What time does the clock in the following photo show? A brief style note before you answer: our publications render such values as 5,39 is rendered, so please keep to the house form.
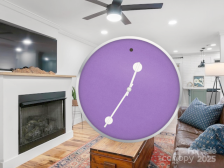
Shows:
12,35
